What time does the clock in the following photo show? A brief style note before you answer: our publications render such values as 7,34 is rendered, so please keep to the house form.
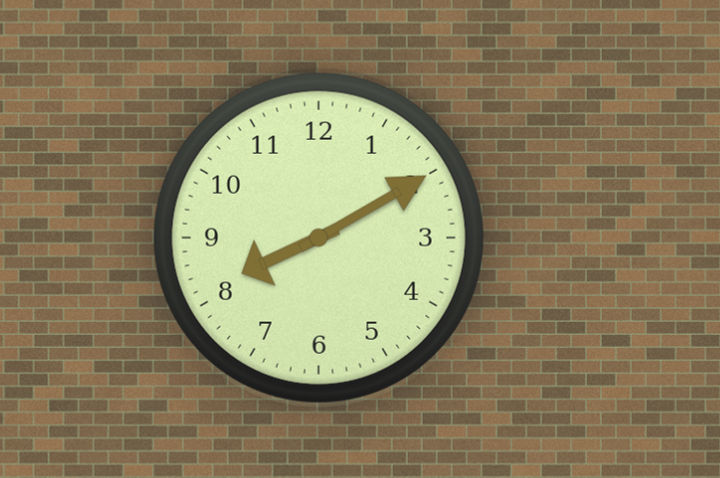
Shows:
8,10
